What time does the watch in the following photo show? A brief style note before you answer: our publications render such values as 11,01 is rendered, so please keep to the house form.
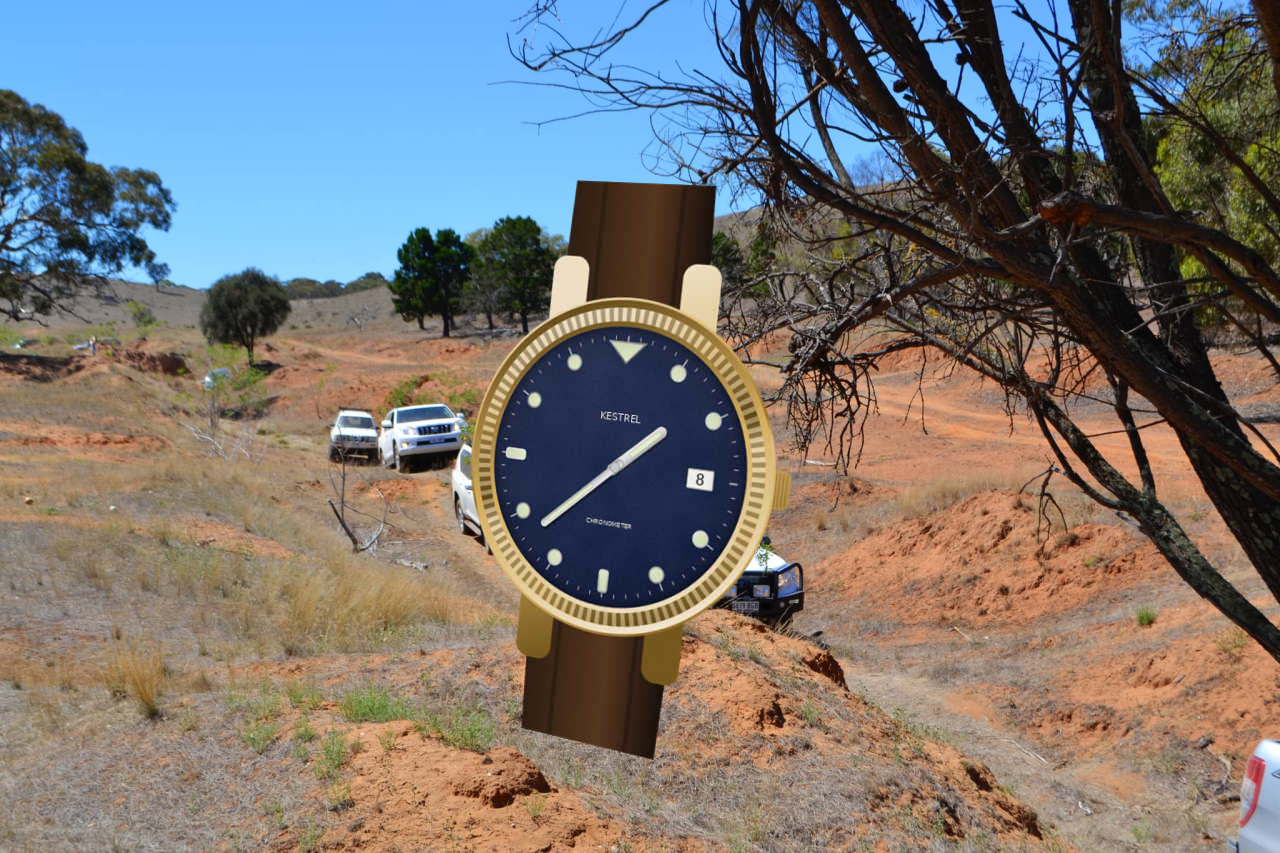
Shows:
1,38
